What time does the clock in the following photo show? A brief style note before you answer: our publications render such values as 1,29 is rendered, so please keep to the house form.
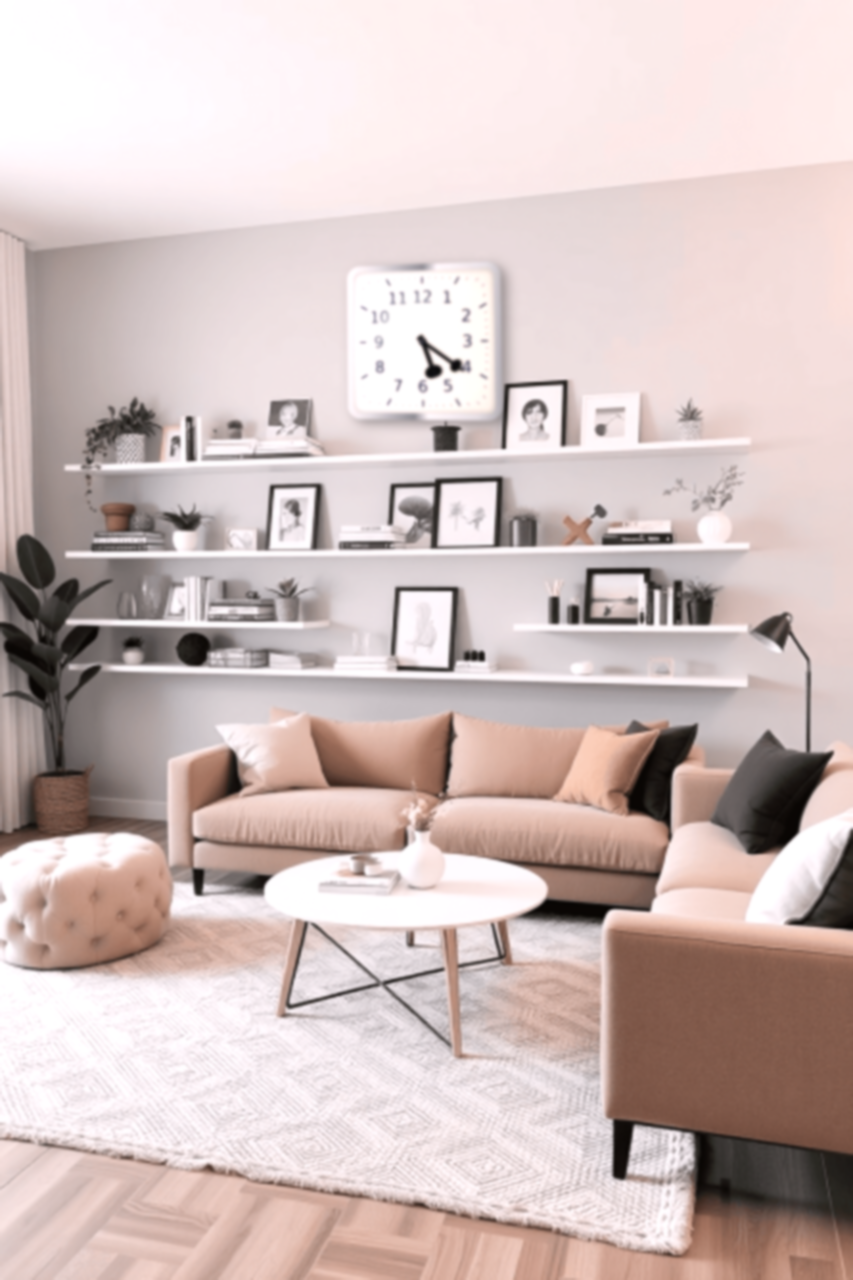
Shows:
5,21
